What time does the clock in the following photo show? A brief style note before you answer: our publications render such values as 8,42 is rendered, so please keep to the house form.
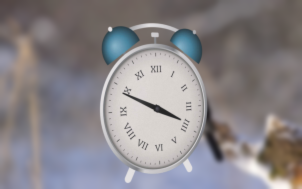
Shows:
3,49
